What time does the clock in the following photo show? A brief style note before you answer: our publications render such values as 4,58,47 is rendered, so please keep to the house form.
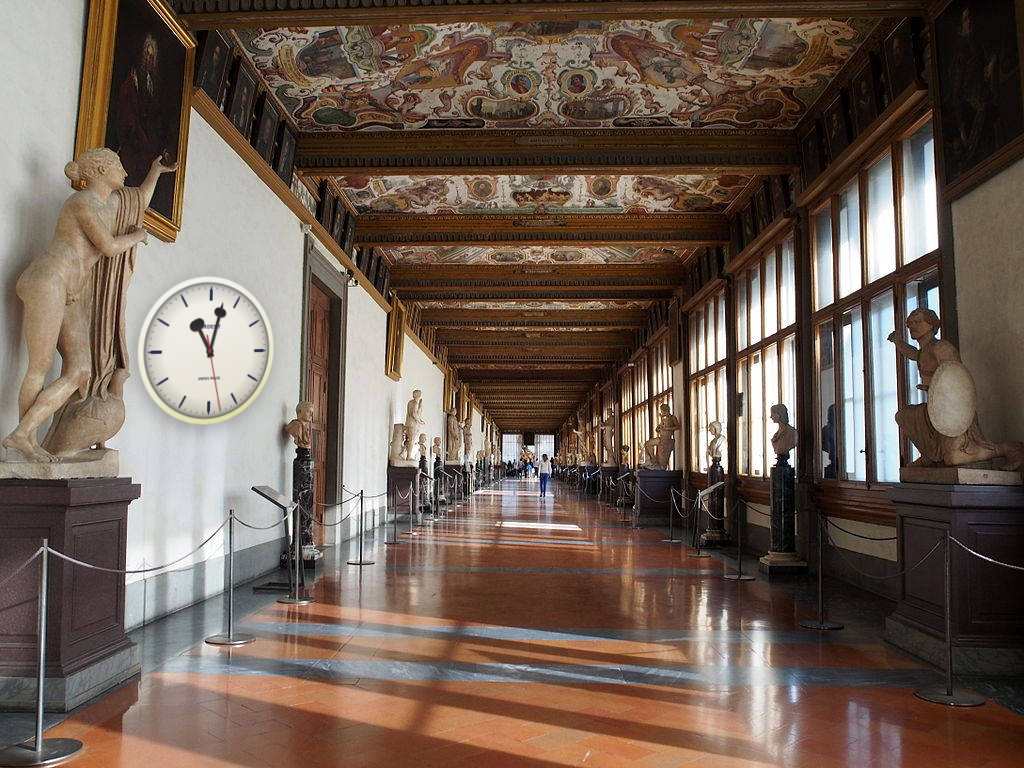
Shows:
11,02,28
